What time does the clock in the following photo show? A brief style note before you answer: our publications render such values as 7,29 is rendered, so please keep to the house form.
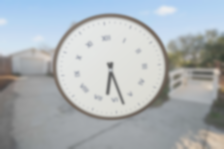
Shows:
6,28
